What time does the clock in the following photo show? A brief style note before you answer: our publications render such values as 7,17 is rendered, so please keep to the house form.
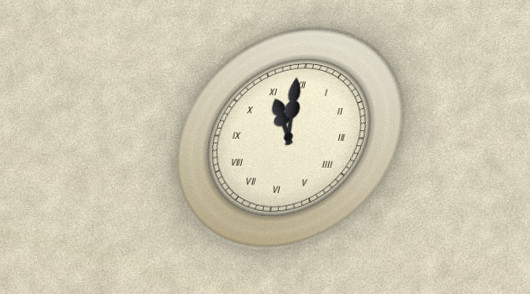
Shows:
10,59
